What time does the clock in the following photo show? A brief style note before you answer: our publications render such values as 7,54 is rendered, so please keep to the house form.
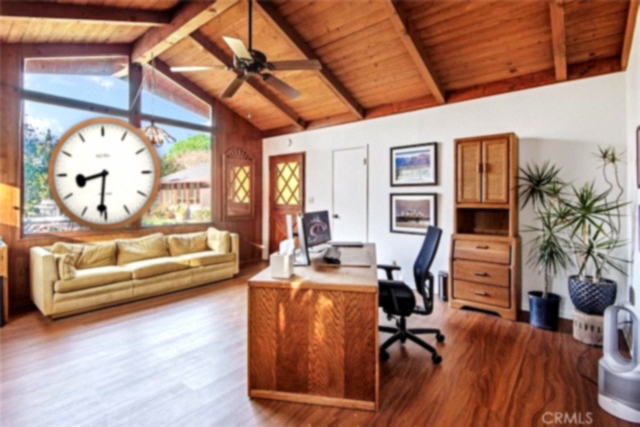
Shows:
8,31
